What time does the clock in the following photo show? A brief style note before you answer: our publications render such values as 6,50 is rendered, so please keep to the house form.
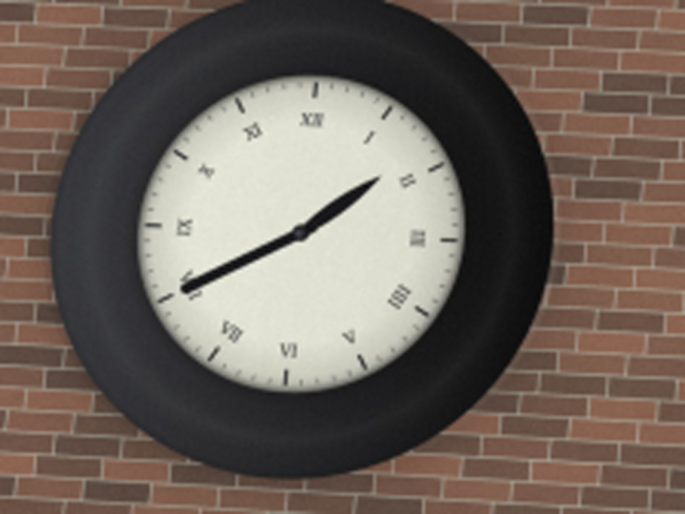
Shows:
1,40
